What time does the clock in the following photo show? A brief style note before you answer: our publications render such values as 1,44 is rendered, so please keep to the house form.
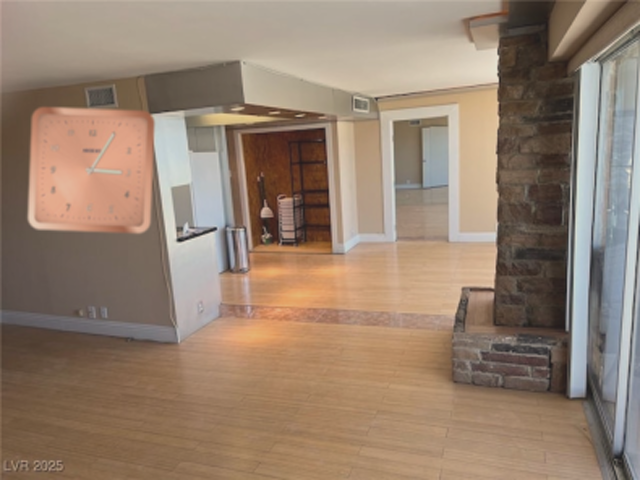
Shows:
3,05
